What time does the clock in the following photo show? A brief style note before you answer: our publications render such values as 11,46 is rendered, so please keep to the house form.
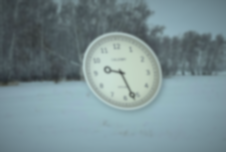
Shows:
9,27
